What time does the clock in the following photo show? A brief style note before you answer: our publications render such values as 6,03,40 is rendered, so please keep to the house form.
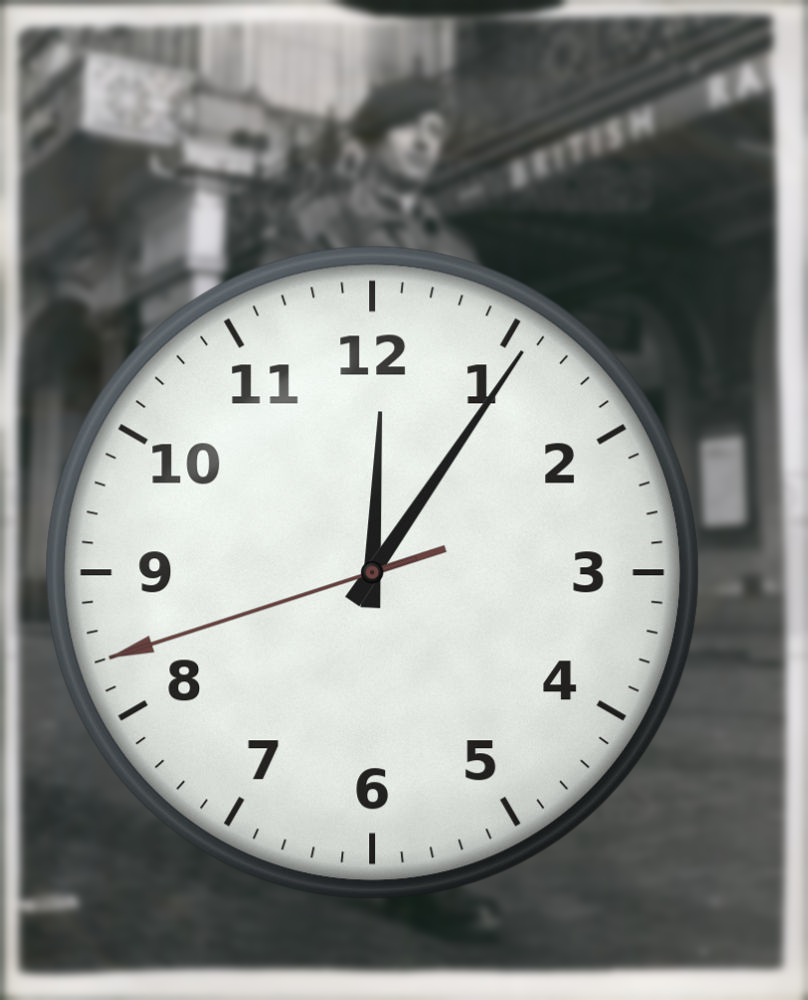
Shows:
12,05,42
